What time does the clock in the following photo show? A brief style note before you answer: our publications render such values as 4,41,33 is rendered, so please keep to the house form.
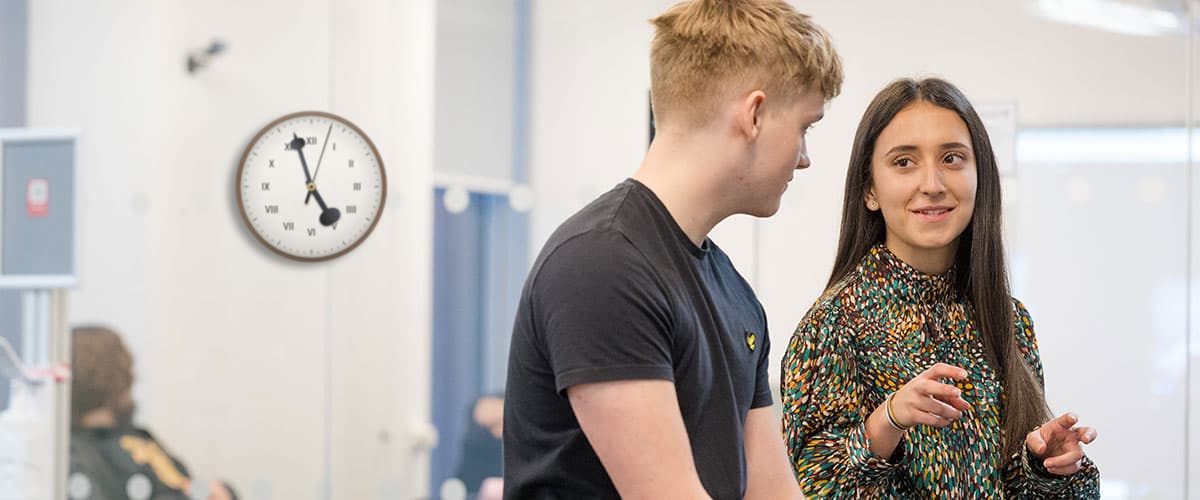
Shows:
4,57,03
